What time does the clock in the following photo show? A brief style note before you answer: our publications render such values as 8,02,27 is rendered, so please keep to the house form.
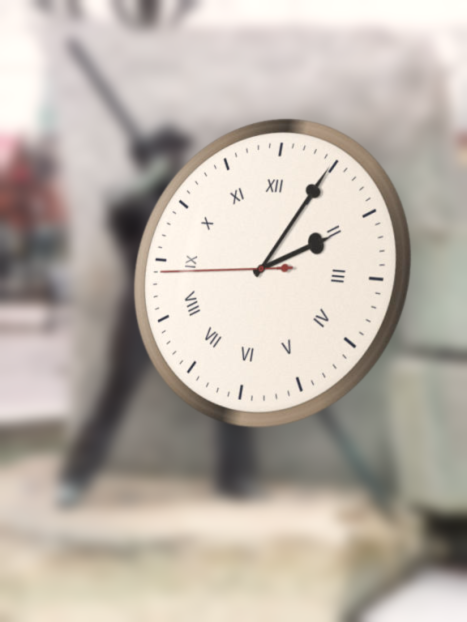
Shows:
2,04,44
